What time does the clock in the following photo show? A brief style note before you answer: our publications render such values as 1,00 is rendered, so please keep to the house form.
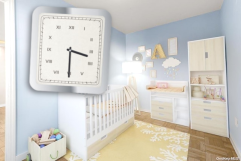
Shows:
3,30
